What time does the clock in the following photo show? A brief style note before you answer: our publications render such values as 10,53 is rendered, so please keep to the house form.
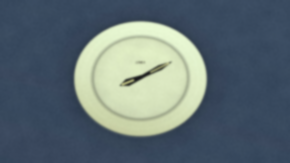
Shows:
8,10
